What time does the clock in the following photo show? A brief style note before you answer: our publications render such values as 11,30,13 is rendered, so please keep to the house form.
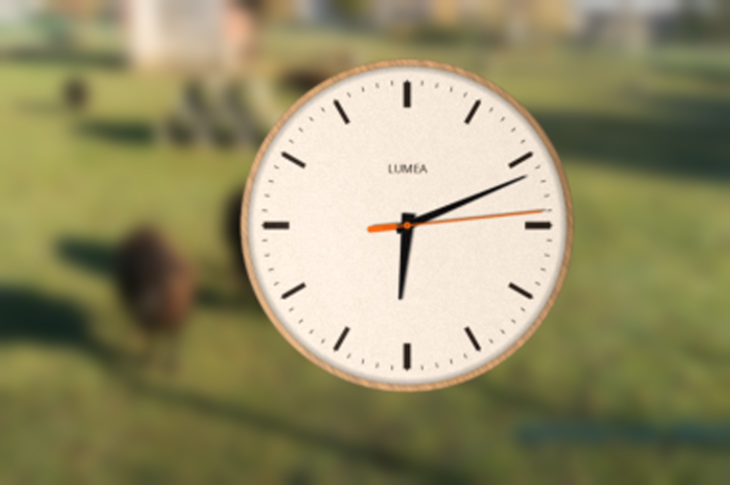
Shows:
6,11,14
